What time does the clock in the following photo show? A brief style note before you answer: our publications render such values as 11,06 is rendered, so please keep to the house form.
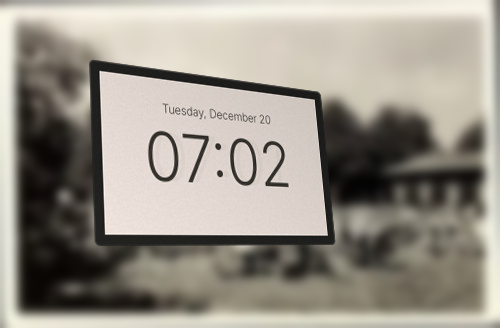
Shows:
7,02
